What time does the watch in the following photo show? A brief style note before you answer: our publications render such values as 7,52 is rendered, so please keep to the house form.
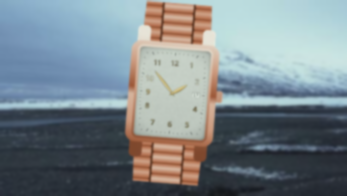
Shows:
1,53
